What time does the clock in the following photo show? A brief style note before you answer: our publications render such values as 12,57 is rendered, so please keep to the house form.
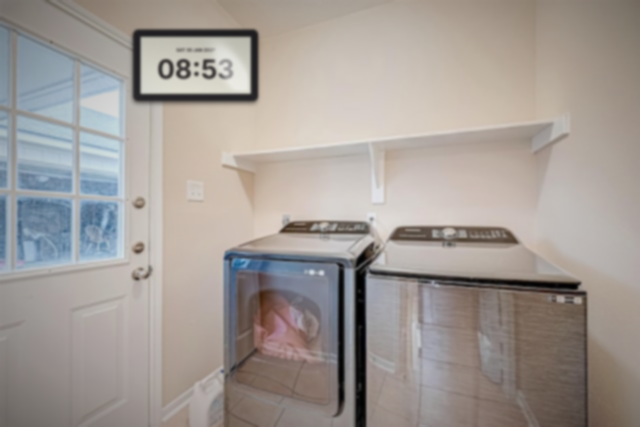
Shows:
8,53
